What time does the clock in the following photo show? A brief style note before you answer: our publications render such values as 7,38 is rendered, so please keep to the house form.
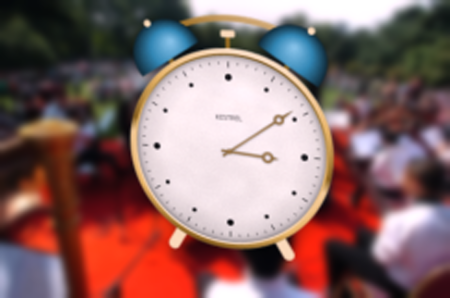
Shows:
3,09
